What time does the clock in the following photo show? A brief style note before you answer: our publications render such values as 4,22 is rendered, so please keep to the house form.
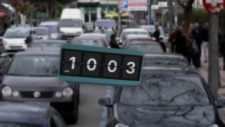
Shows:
10,03
